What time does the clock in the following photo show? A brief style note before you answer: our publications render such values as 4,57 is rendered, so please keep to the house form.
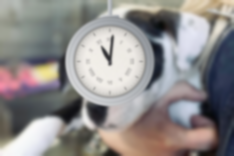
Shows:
11,01
